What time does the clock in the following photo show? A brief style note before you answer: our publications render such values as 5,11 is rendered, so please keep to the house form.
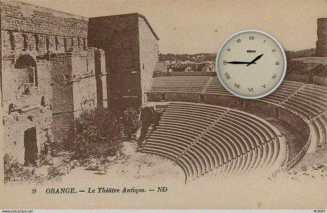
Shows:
1,45
